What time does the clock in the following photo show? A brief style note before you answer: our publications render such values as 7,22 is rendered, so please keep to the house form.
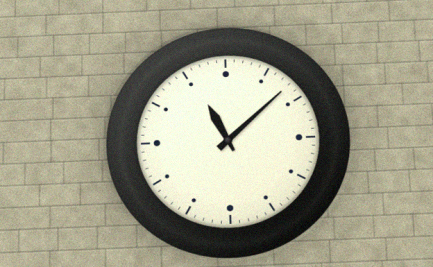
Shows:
11,08
